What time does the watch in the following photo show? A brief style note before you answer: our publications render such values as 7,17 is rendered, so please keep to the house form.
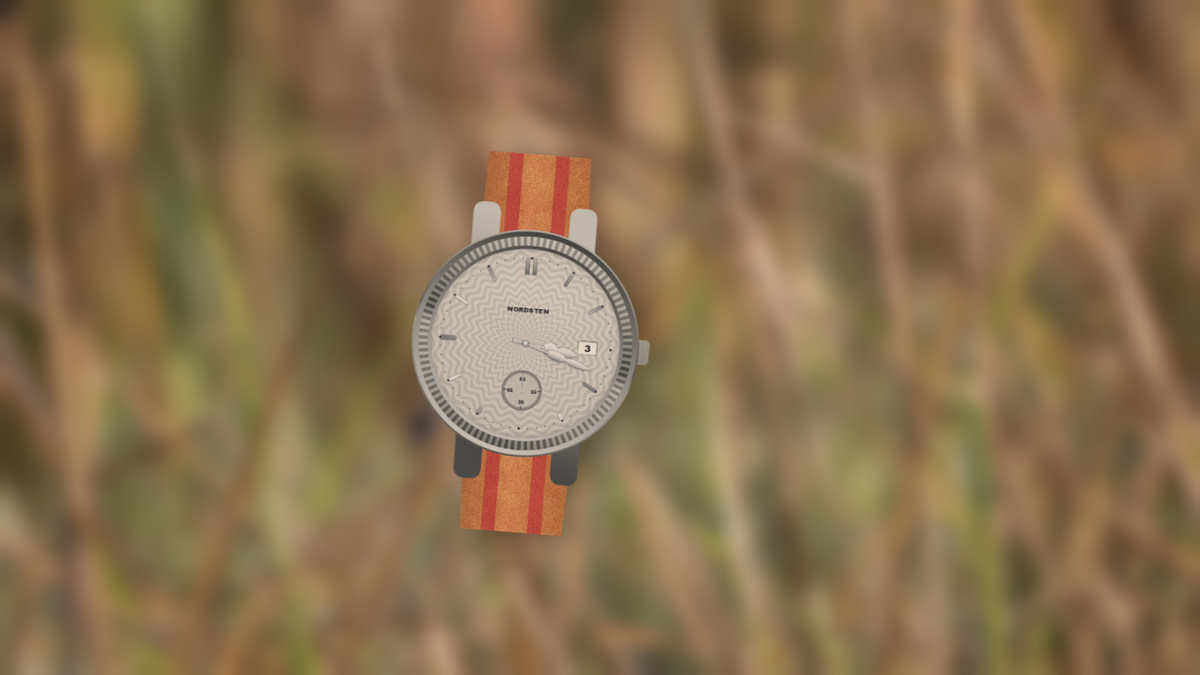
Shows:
3,18
